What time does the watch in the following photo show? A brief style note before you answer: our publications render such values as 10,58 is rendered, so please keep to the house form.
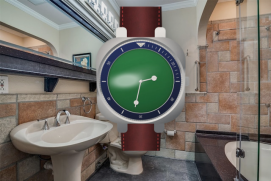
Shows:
2,32
